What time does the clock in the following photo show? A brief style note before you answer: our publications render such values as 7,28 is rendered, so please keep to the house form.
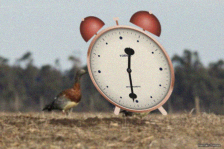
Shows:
12,31
